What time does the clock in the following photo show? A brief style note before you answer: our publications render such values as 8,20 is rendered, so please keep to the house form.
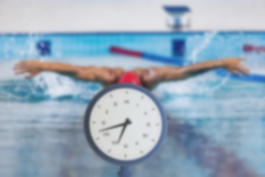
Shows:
6,42
